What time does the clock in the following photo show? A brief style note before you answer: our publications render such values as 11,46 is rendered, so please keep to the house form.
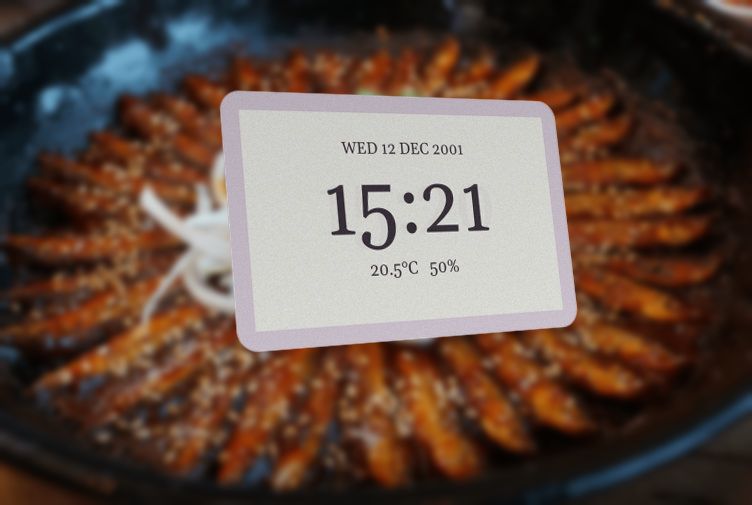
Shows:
15,21
